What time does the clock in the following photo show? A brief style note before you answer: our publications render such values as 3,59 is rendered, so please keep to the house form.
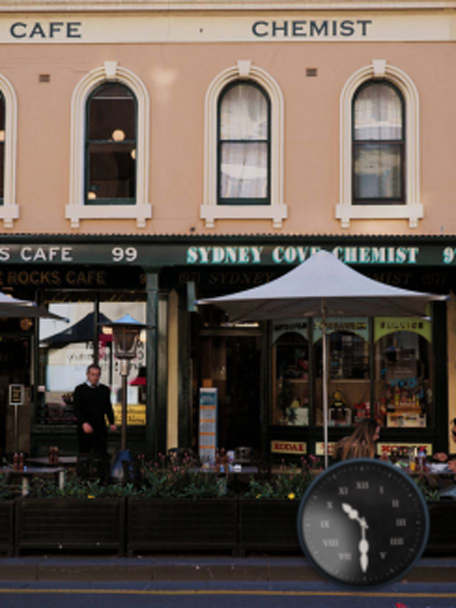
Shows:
10,30
